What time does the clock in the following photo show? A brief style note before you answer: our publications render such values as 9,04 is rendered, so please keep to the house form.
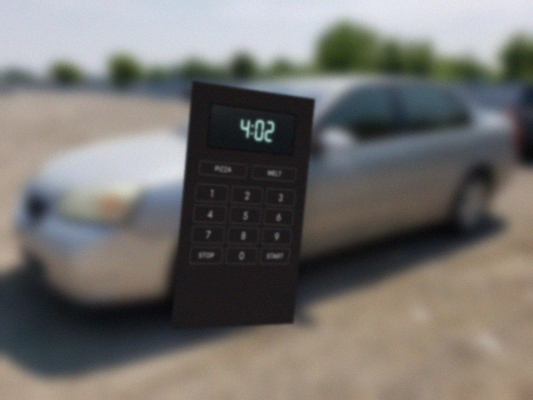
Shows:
4,02
